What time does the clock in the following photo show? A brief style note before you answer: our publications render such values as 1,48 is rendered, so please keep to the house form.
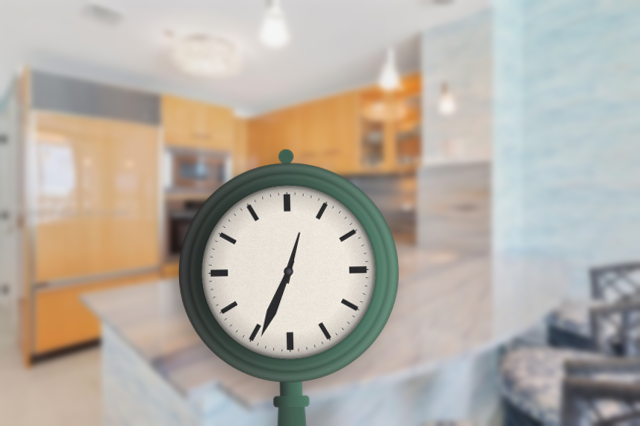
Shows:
12,34
